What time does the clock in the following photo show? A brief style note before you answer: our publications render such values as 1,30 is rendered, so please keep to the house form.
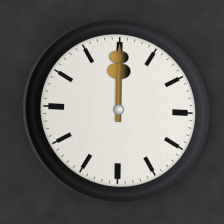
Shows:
12,00
